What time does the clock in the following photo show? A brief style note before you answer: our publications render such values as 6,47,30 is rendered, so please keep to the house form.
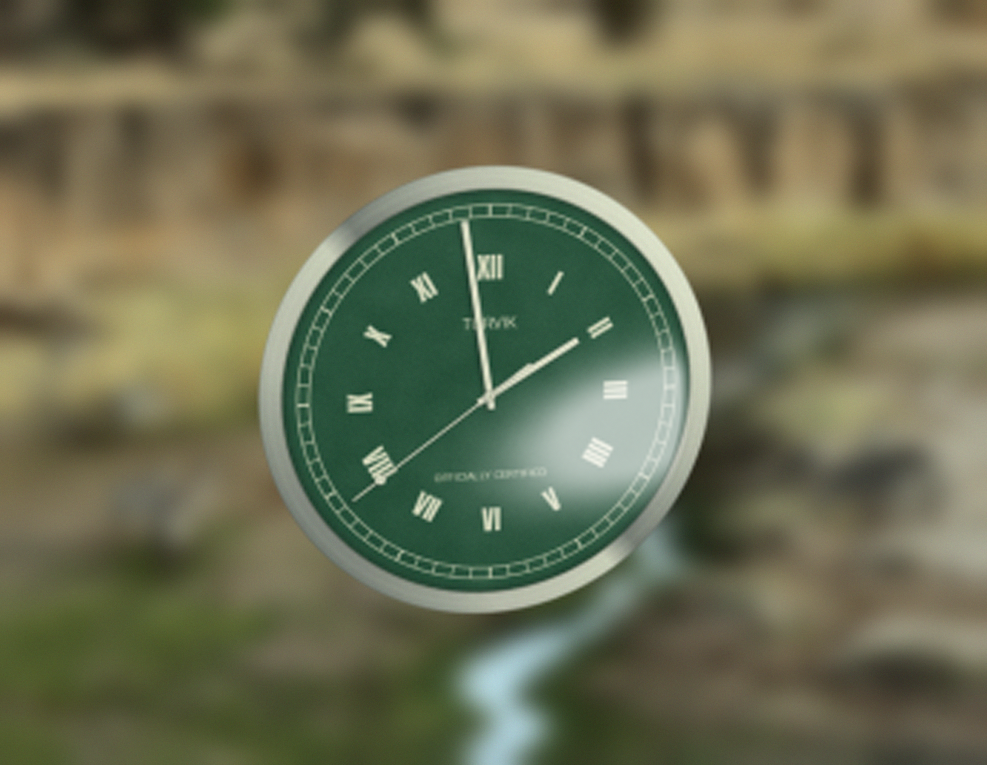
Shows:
1,58,39
